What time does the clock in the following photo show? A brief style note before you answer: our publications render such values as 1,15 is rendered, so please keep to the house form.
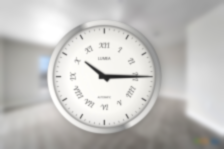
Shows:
10,15
